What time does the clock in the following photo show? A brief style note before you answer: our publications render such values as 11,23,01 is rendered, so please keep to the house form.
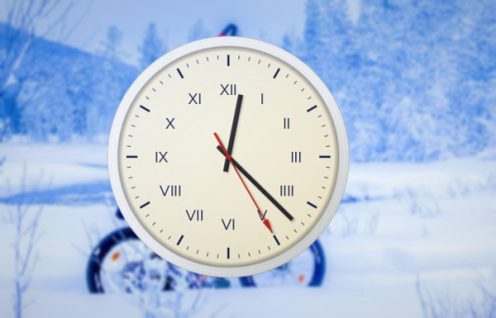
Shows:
12,22,25
